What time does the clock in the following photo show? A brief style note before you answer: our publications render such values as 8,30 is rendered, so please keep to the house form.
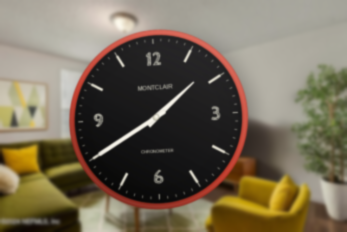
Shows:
1,40
